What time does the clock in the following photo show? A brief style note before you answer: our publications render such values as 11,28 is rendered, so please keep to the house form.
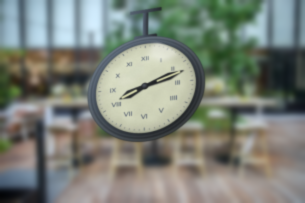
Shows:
8,12
